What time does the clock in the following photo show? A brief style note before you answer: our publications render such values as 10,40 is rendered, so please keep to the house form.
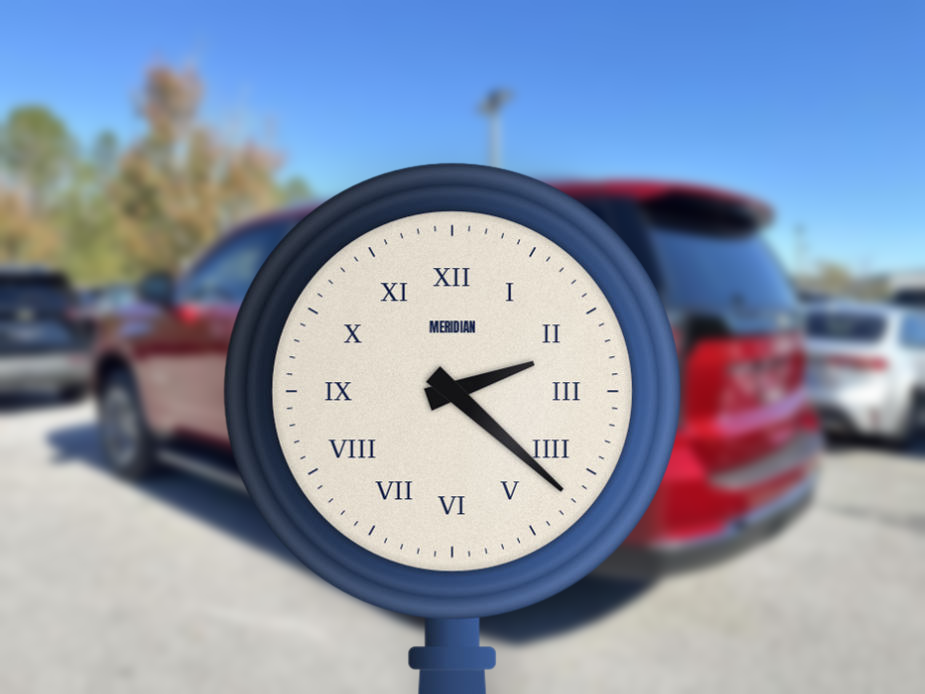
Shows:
2,22
